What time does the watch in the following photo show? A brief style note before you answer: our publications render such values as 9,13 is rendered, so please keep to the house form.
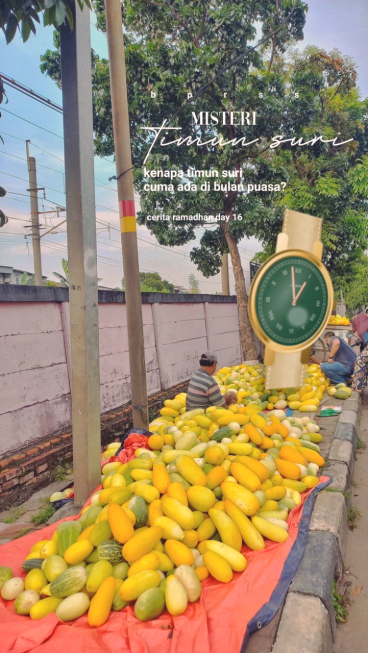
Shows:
12,58
